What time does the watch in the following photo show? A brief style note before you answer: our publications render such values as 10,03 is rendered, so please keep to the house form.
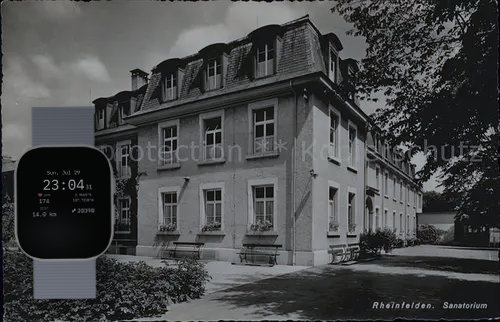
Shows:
23,04
